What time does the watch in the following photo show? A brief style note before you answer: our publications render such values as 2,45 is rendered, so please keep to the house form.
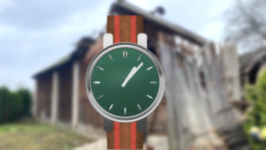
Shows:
1,07
